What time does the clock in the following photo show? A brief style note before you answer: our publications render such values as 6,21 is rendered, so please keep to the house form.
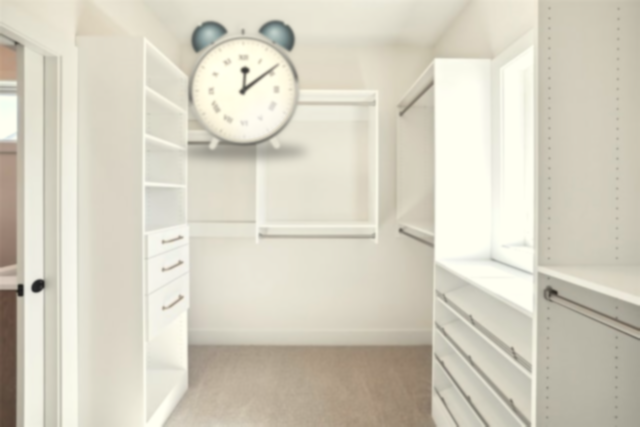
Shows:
12,09
